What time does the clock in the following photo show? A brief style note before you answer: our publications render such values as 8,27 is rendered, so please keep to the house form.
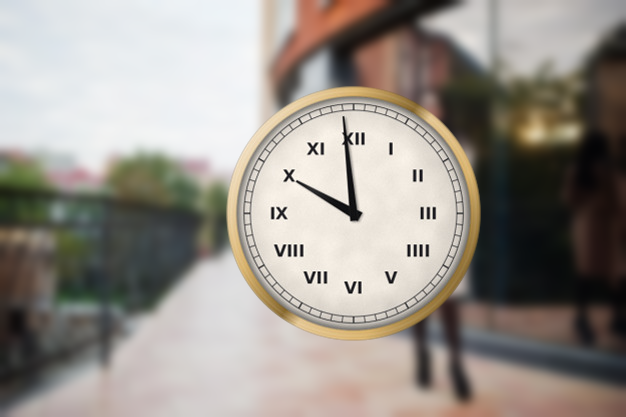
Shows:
9,59
